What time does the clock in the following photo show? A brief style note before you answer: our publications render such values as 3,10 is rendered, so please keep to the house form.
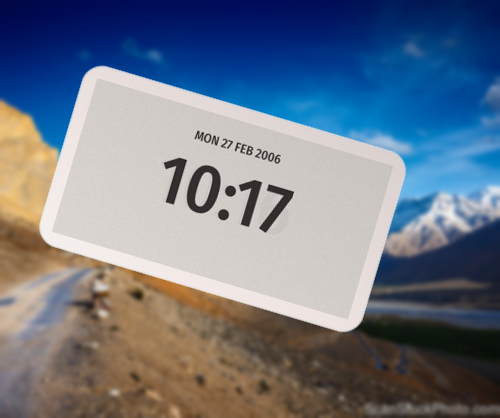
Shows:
10,17
